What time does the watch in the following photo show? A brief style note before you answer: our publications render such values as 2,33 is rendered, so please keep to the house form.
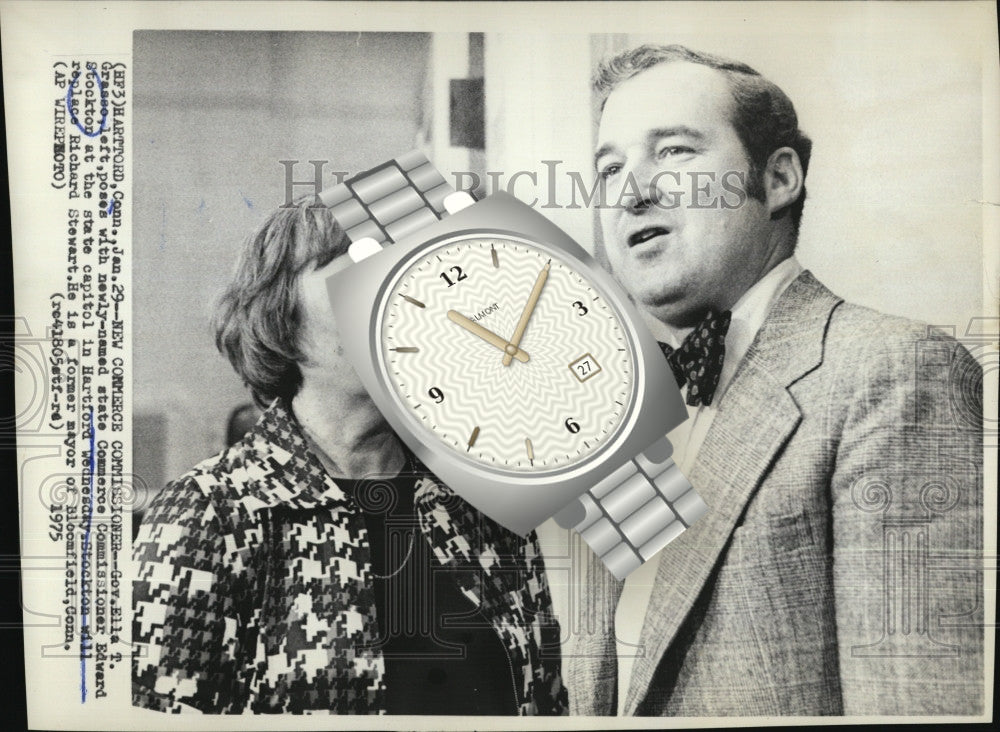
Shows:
11,10
